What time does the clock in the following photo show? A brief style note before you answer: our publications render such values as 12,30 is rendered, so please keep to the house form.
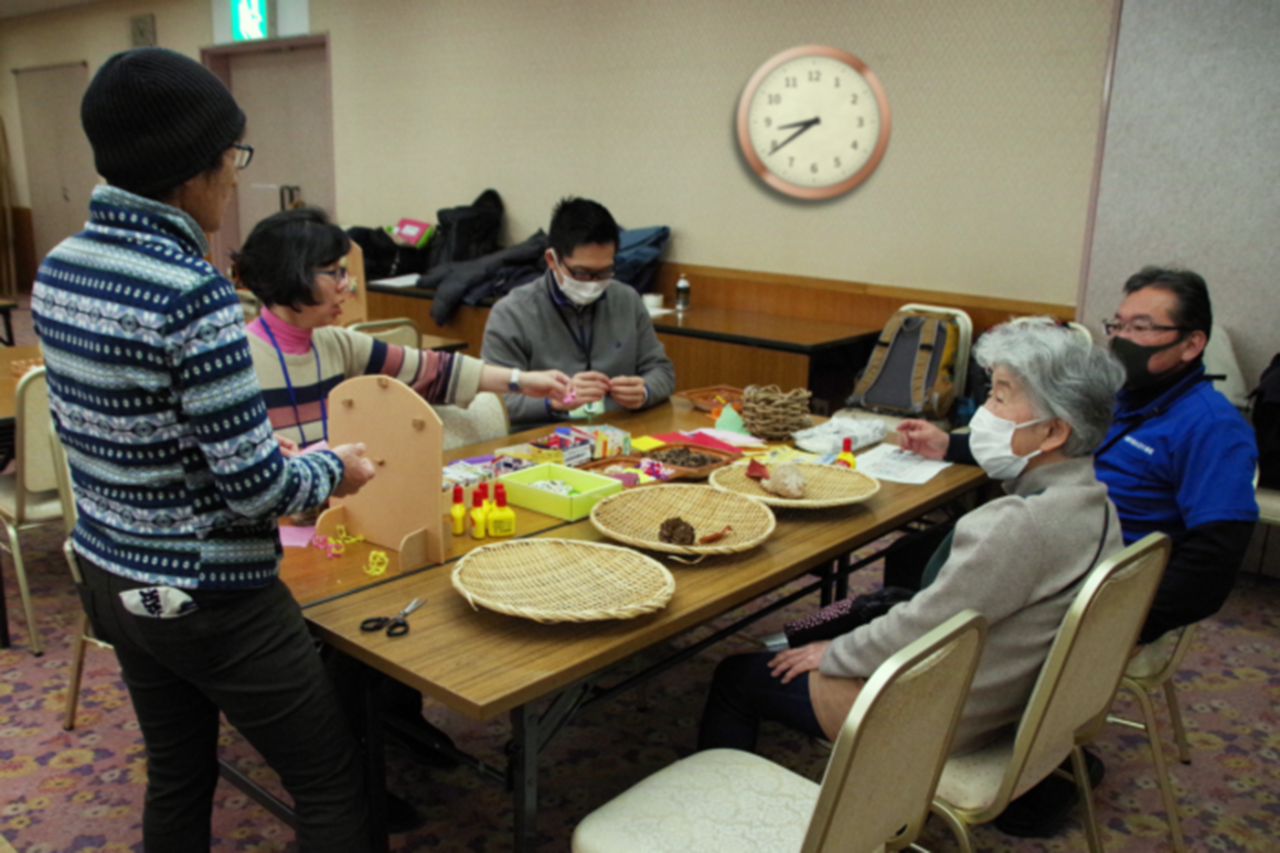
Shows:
8,39
